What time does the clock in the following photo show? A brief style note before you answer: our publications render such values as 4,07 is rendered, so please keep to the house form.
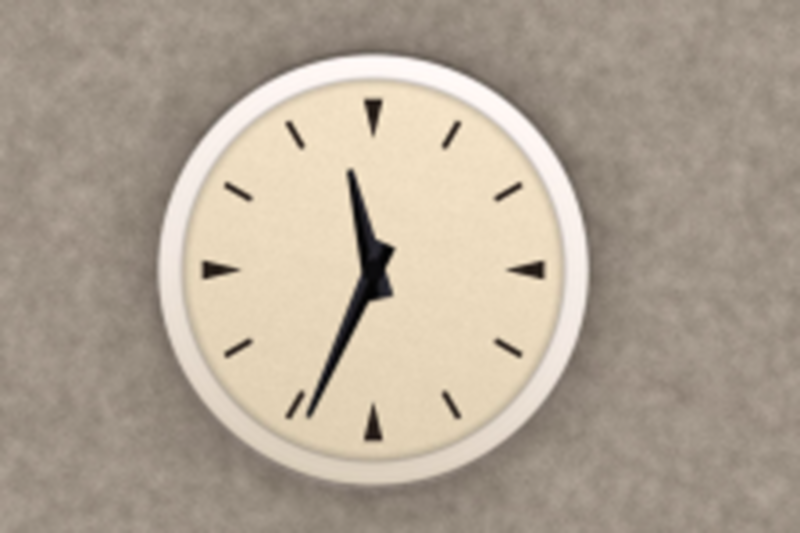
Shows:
11,34
